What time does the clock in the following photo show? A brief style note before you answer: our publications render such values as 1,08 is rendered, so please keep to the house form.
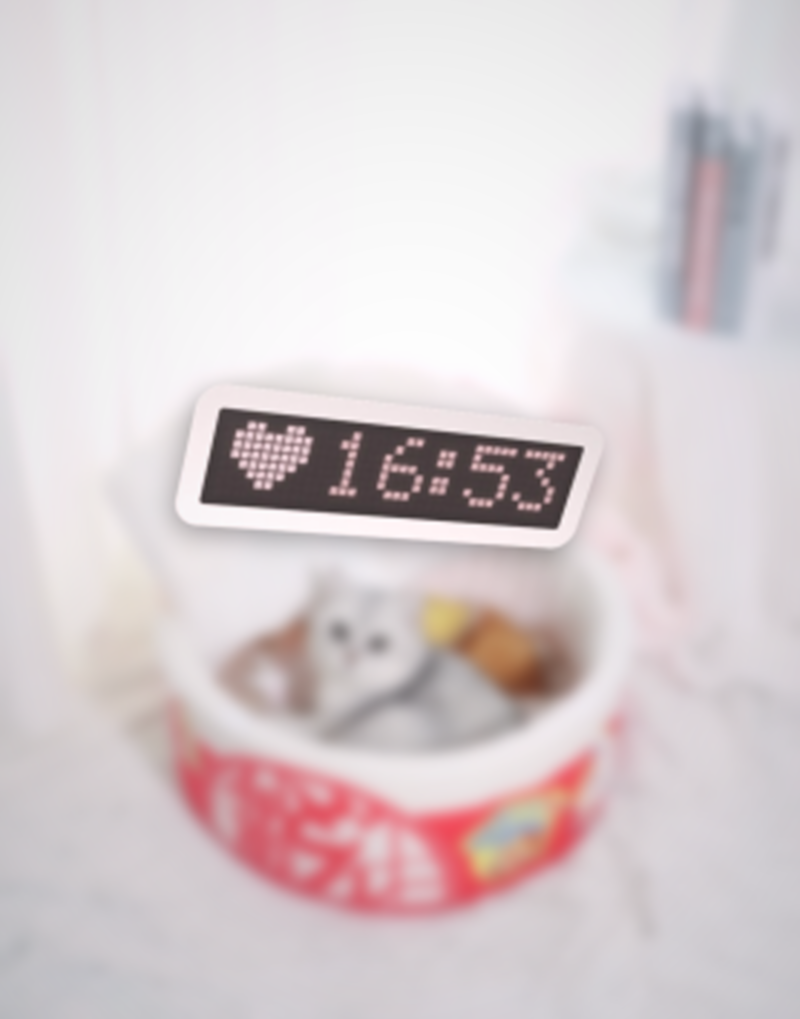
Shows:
16,53
